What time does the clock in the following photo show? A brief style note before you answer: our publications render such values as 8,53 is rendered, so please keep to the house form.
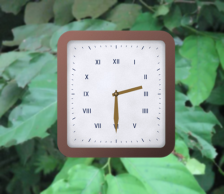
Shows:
2,30
